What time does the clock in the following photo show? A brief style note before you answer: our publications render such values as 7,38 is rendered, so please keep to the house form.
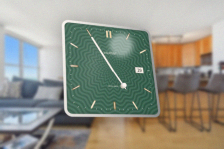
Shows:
4,55
